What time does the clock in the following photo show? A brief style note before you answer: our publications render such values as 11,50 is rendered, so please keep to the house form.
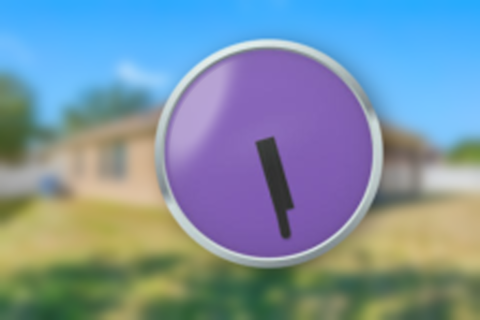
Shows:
5,28
